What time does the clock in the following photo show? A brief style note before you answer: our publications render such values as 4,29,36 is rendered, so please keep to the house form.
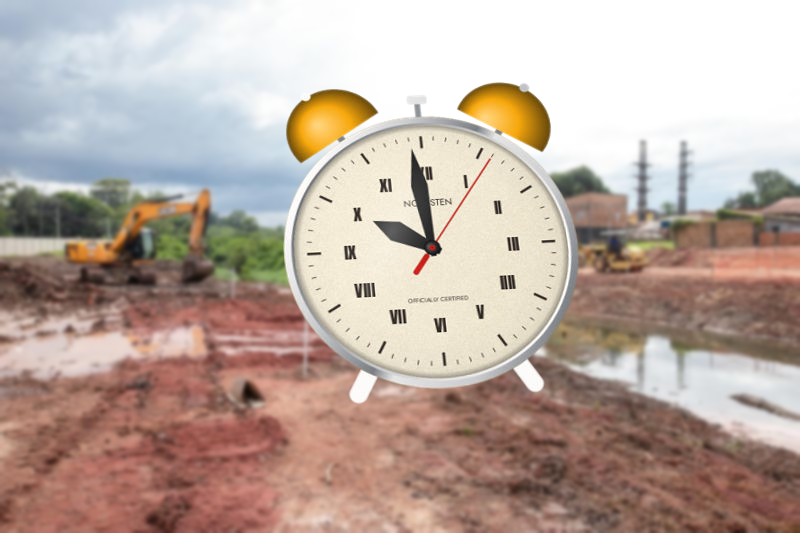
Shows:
9,59,06
